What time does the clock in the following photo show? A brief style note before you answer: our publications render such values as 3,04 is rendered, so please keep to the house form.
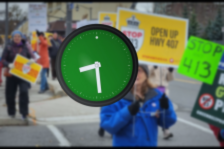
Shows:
8,29
